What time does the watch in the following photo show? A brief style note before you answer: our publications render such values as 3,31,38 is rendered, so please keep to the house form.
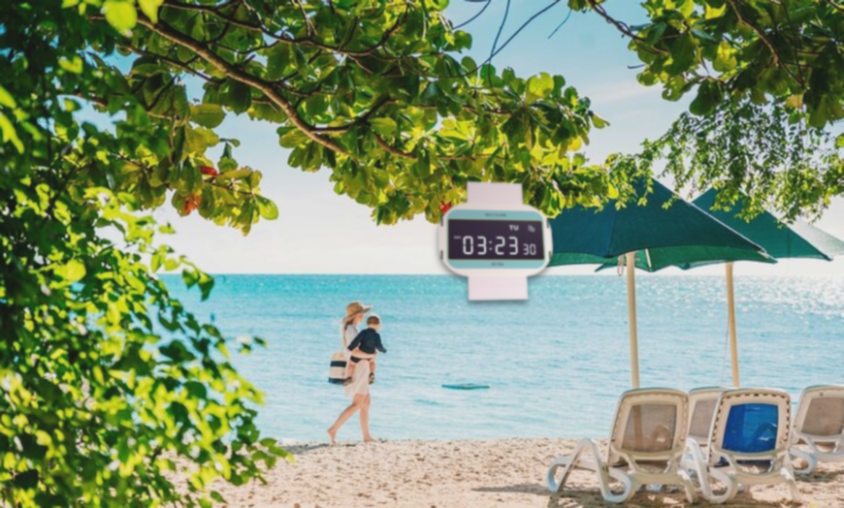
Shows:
3,23,30
